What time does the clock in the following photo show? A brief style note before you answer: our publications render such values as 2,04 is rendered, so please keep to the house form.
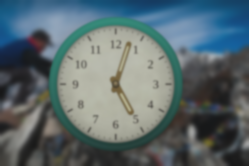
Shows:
5,03
